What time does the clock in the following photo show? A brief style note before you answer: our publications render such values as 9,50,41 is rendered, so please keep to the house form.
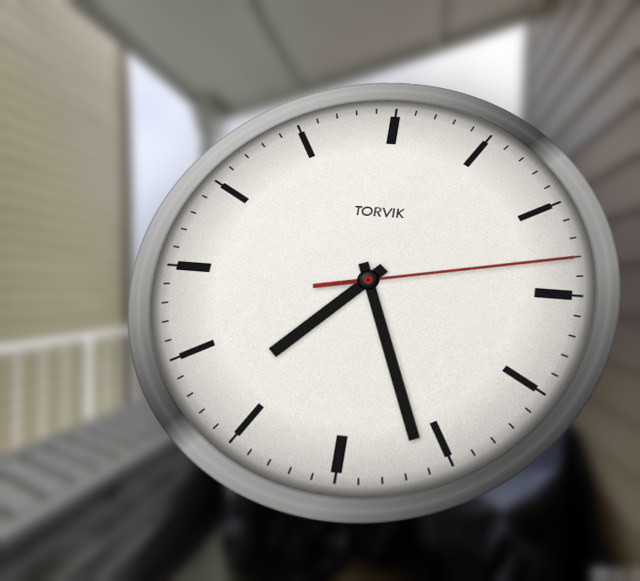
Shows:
7,26,13
